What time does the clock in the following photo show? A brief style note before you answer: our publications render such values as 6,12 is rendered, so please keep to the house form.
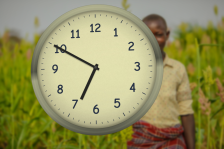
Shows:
6,50
